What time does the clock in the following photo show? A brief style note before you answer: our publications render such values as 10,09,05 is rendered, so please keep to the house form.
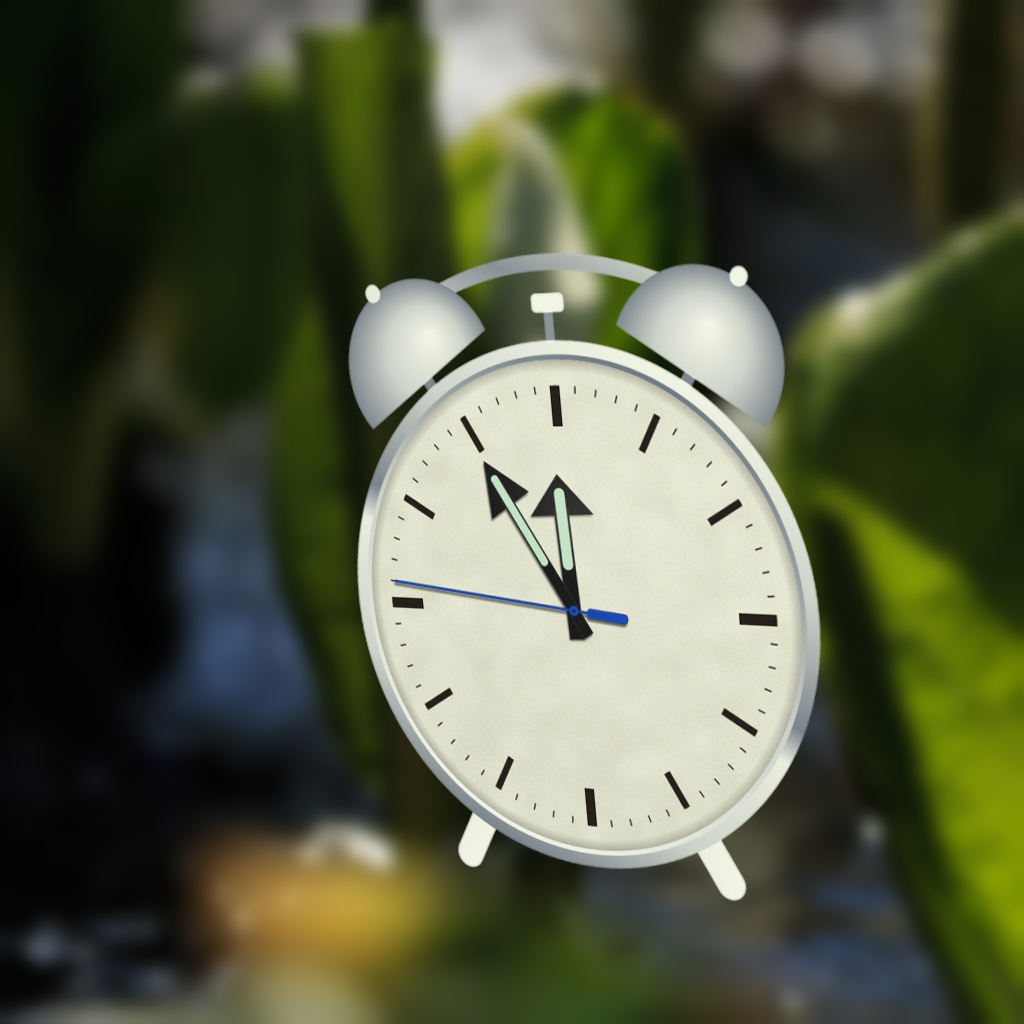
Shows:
11,54,46
